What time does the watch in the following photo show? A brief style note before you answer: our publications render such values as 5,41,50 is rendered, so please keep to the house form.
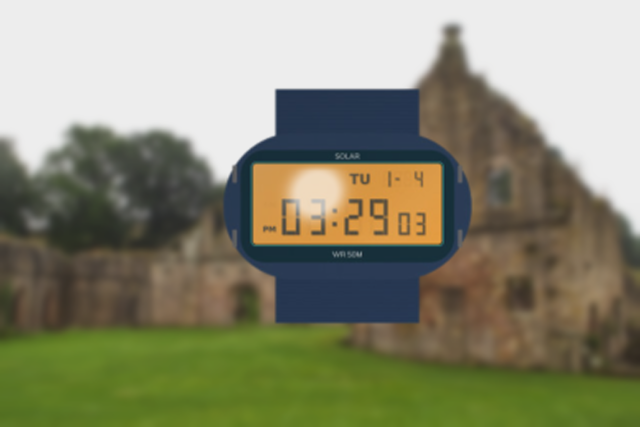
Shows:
3,29,03
